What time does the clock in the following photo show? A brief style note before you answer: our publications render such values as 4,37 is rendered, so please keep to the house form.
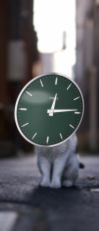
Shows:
12,14
